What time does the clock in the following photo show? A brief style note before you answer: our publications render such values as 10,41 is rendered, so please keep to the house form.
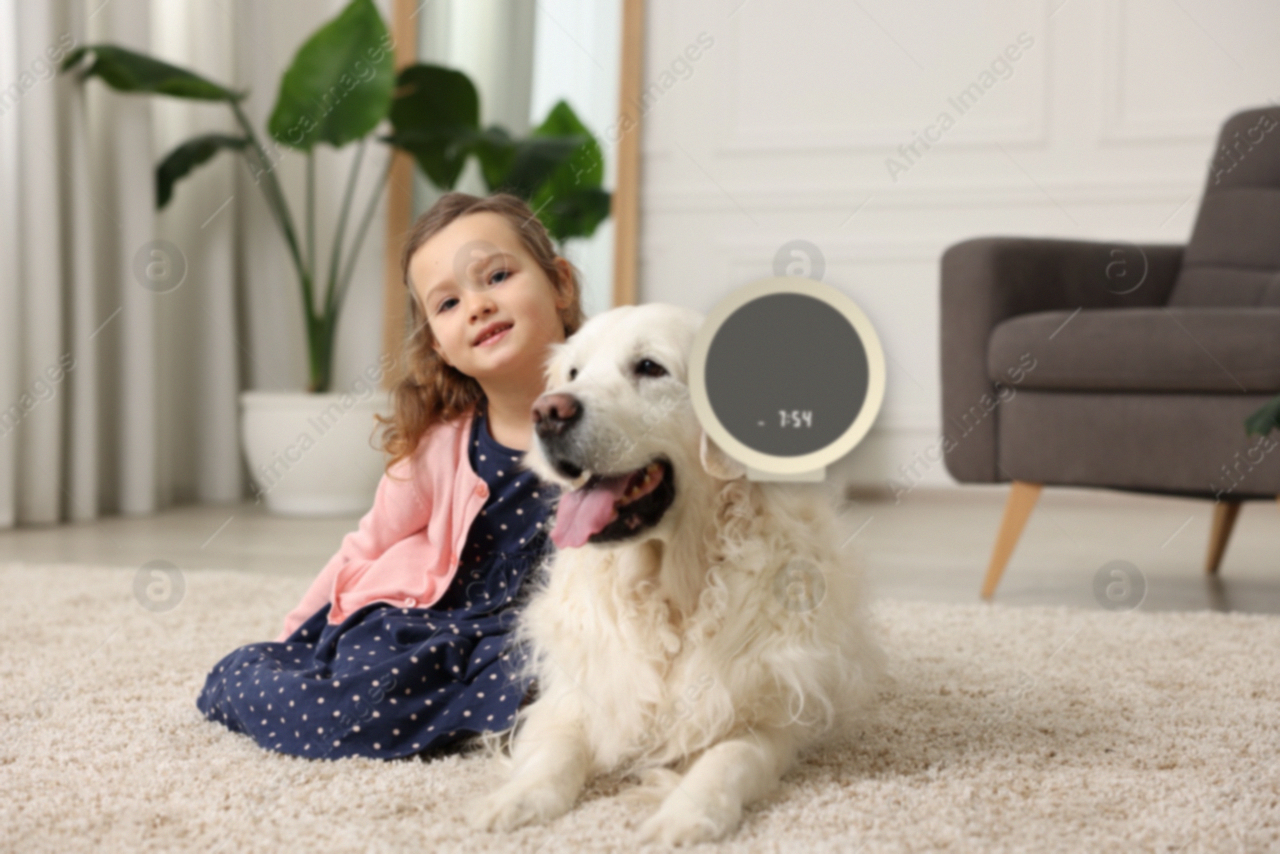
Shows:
7,54
